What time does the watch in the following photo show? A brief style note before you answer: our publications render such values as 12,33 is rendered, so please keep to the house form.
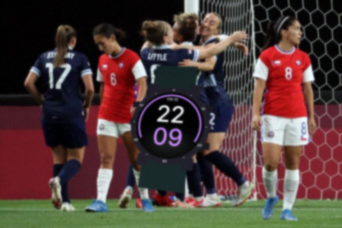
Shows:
22,09
